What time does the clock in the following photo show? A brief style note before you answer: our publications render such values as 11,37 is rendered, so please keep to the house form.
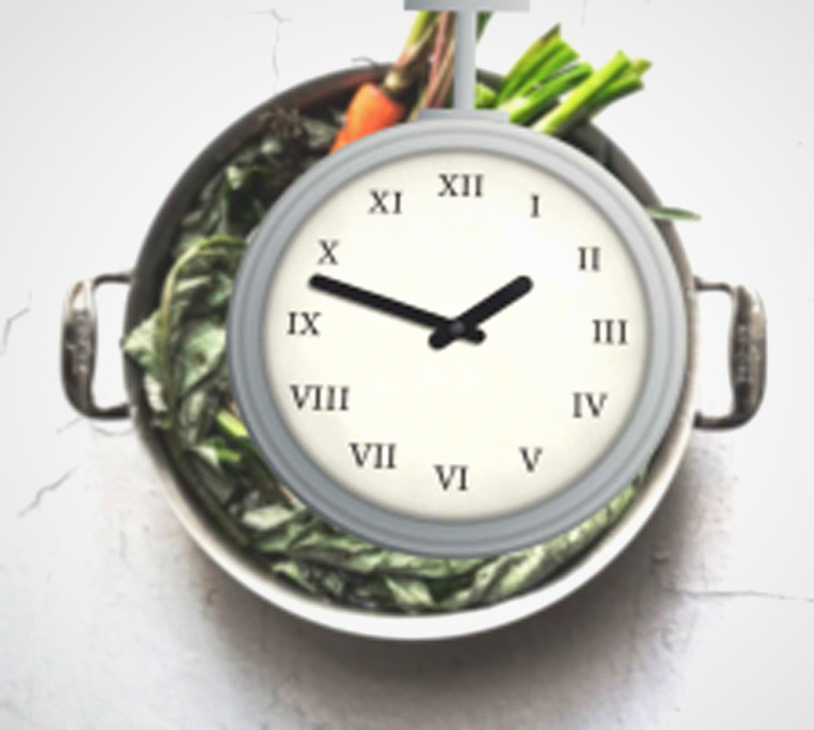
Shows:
1,48
